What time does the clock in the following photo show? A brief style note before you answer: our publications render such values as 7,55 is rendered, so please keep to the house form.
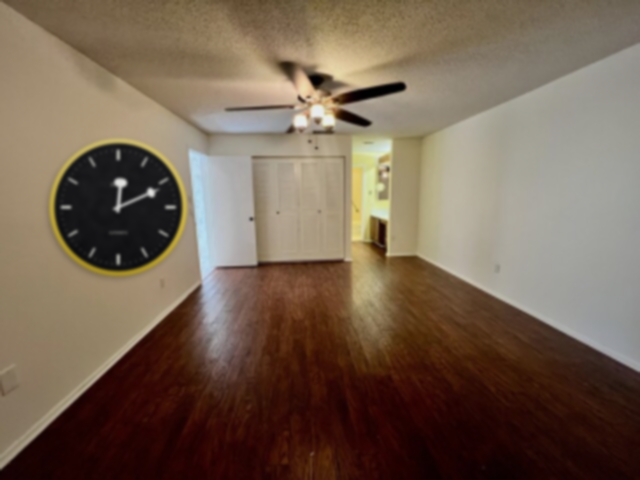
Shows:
12,11
